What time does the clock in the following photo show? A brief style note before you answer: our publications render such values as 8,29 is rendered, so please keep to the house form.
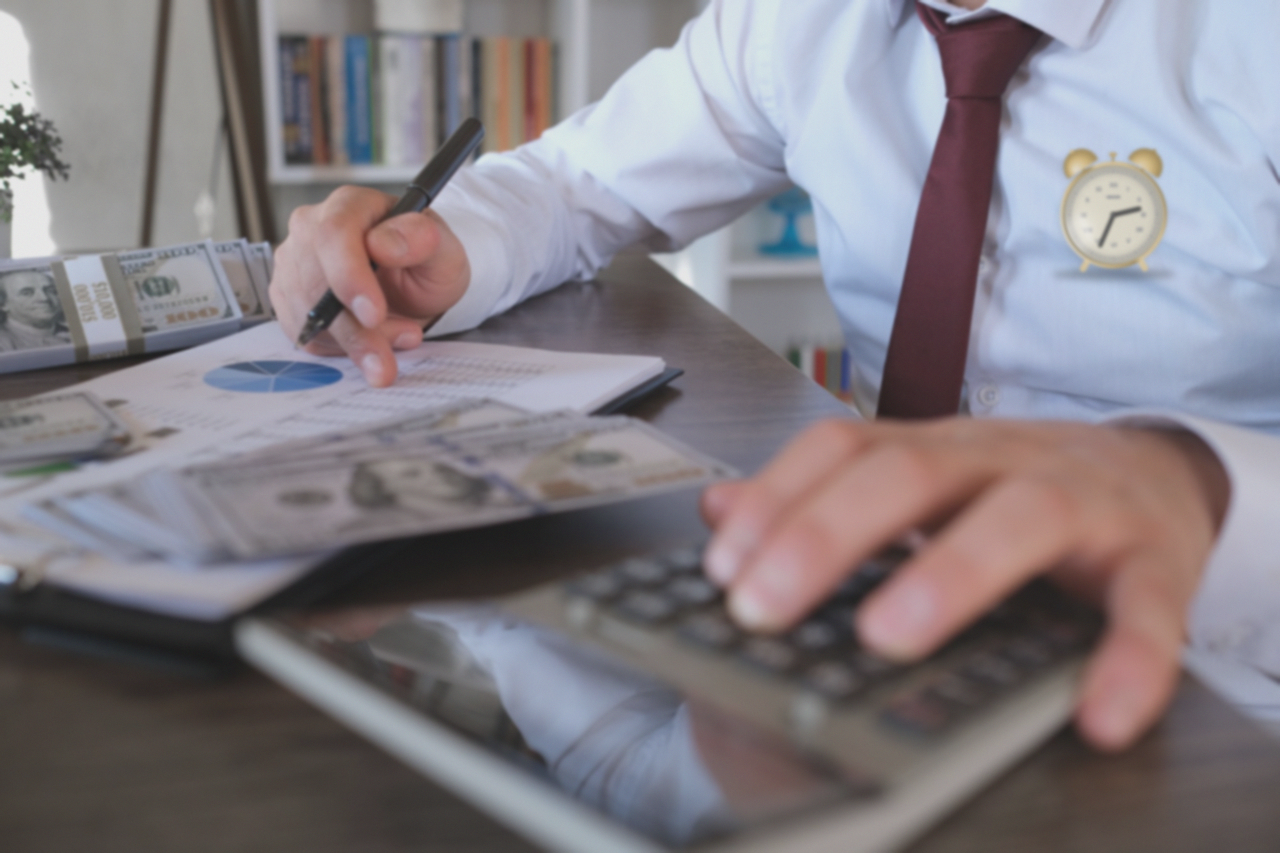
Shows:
2,34
